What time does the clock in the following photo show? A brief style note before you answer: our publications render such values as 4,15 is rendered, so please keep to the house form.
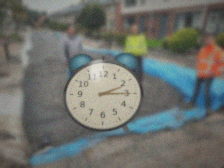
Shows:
2,15
